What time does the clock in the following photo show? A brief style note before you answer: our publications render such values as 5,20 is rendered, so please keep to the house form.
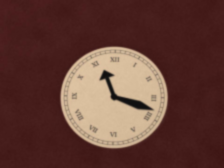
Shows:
11,18
